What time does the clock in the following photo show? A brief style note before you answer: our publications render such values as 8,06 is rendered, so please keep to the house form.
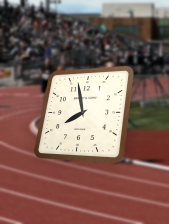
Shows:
7,57
